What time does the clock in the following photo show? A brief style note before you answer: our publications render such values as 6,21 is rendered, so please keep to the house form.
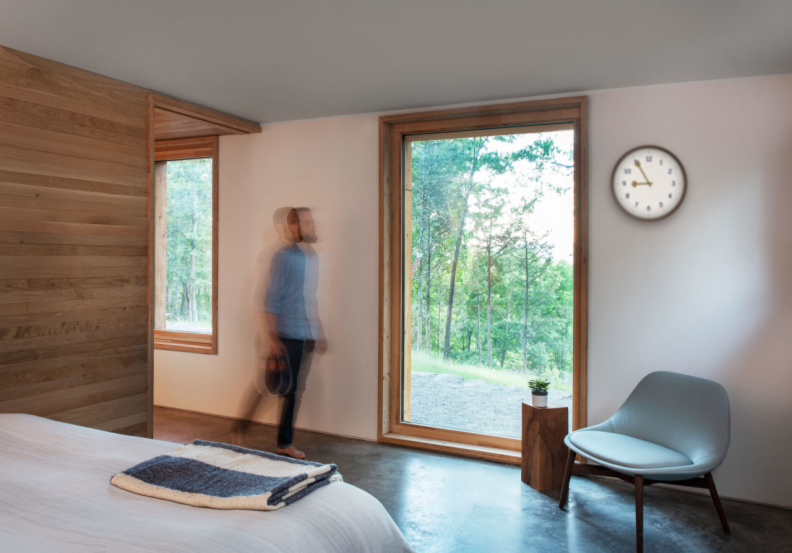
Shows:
8,55
